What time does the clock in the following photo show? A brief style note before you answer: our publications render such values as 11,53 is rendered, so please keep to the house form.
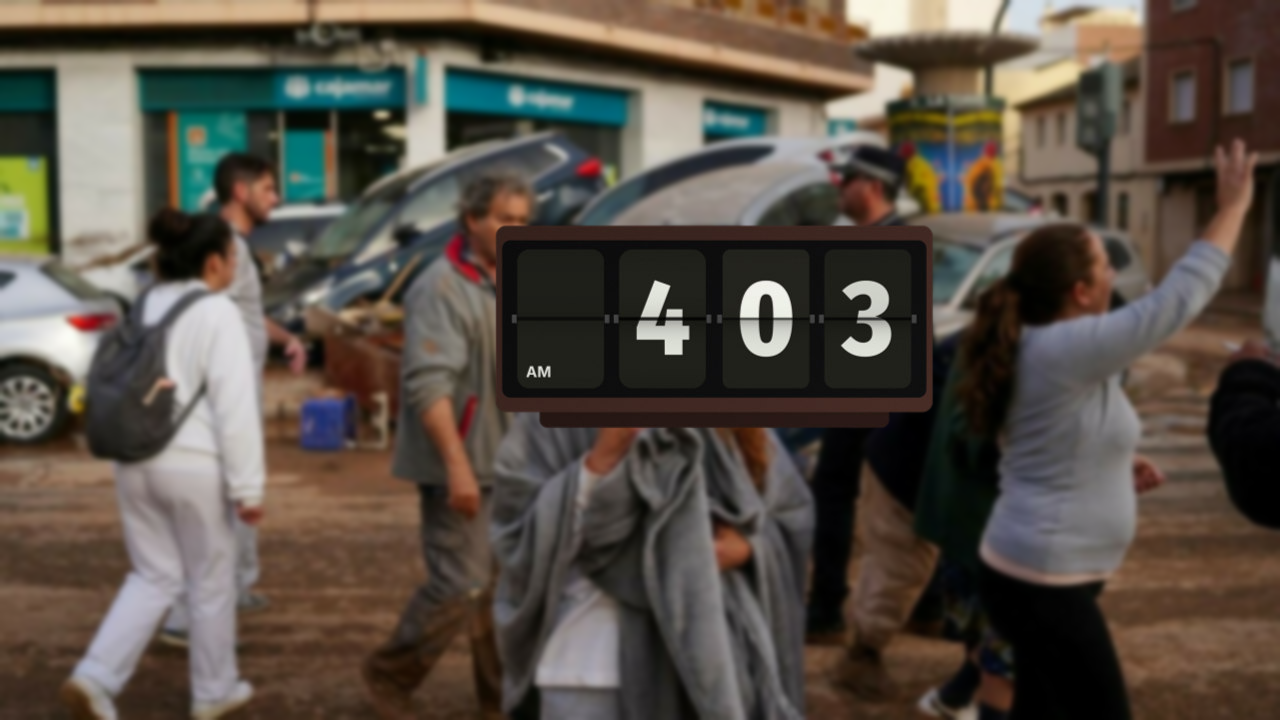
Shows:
4,03
